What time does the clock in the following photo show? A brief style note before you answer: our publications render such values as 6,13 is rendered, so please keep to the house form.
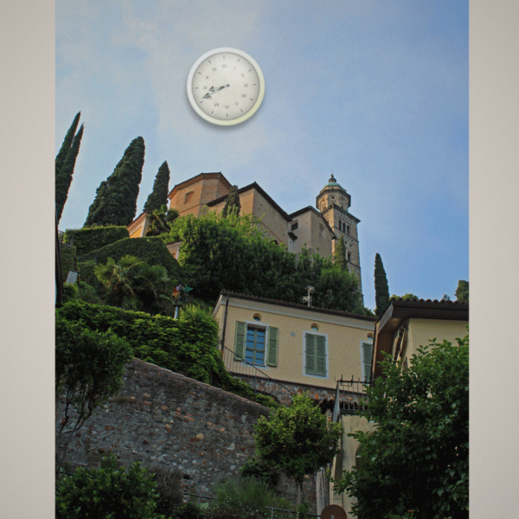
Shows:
8,41
